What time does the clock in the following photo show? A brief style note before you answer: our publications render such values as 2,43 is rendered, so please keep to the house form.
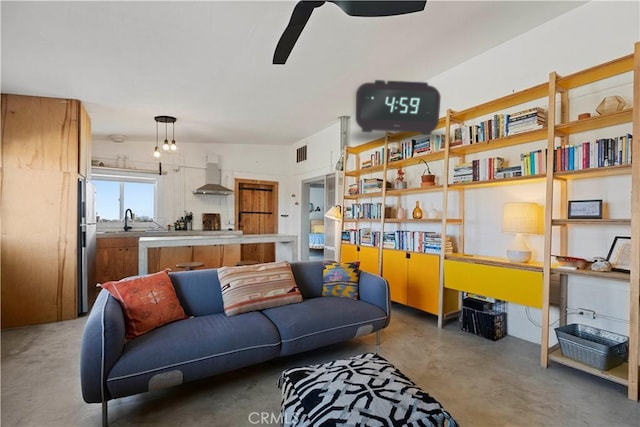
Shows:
4,59
